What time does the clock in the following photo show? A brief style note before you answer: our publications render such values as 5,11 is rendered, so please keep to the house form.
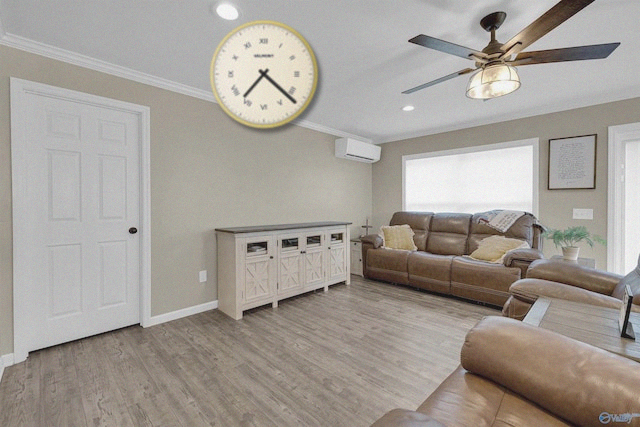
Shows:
7,22
